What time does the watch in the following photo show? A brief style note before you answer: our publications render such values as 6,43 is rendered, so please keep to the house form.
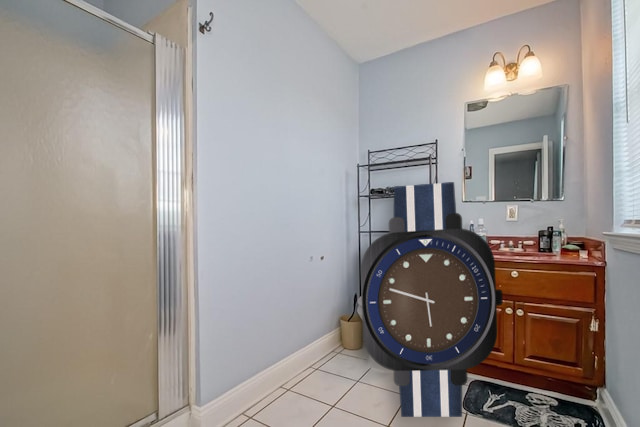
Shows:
5,48
